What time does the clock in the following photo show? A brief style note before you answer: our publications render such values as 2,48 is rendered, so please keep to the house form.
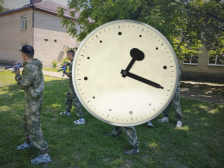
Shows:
1,20
